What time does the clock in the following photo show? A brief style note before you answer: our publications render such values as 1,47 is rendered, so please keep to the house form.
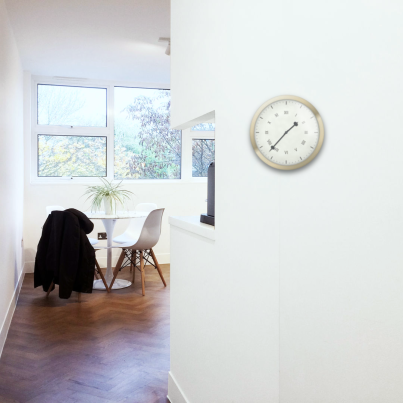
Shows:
1,37
